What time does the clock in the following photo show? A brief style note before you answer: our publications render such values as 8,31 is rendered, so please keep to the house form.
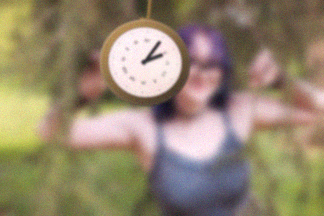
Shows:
2,05
